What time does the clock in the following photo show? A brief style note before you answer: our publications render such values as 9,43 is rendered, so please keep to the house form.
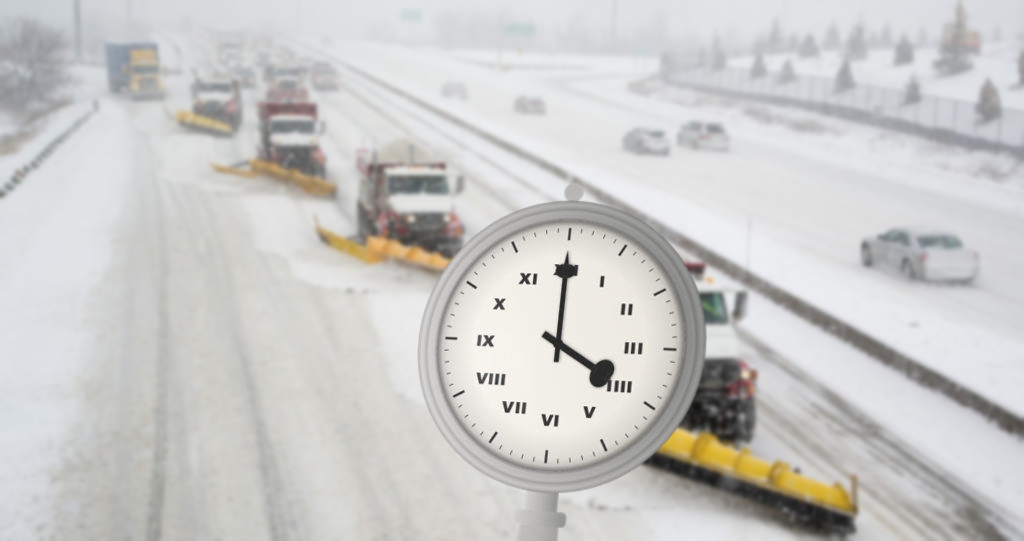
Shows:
4,00
